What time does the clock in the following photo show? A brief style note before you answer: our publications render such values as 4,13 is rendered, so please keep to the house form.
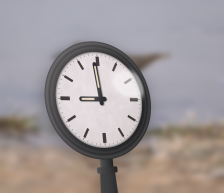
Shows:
8,59
